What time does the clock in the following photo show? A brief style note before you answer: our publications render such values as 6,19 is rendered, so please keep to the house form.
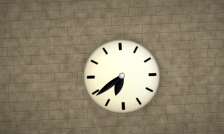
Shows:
6,39
